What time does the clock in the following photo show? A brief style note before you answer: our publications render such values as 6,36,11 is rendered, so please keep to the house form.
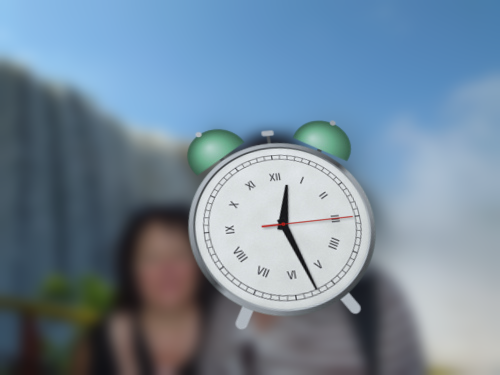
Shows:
12,27,15
